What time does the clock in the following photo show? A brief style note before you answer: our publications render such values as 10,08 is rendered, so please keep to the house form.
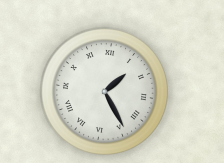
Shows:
1,24
